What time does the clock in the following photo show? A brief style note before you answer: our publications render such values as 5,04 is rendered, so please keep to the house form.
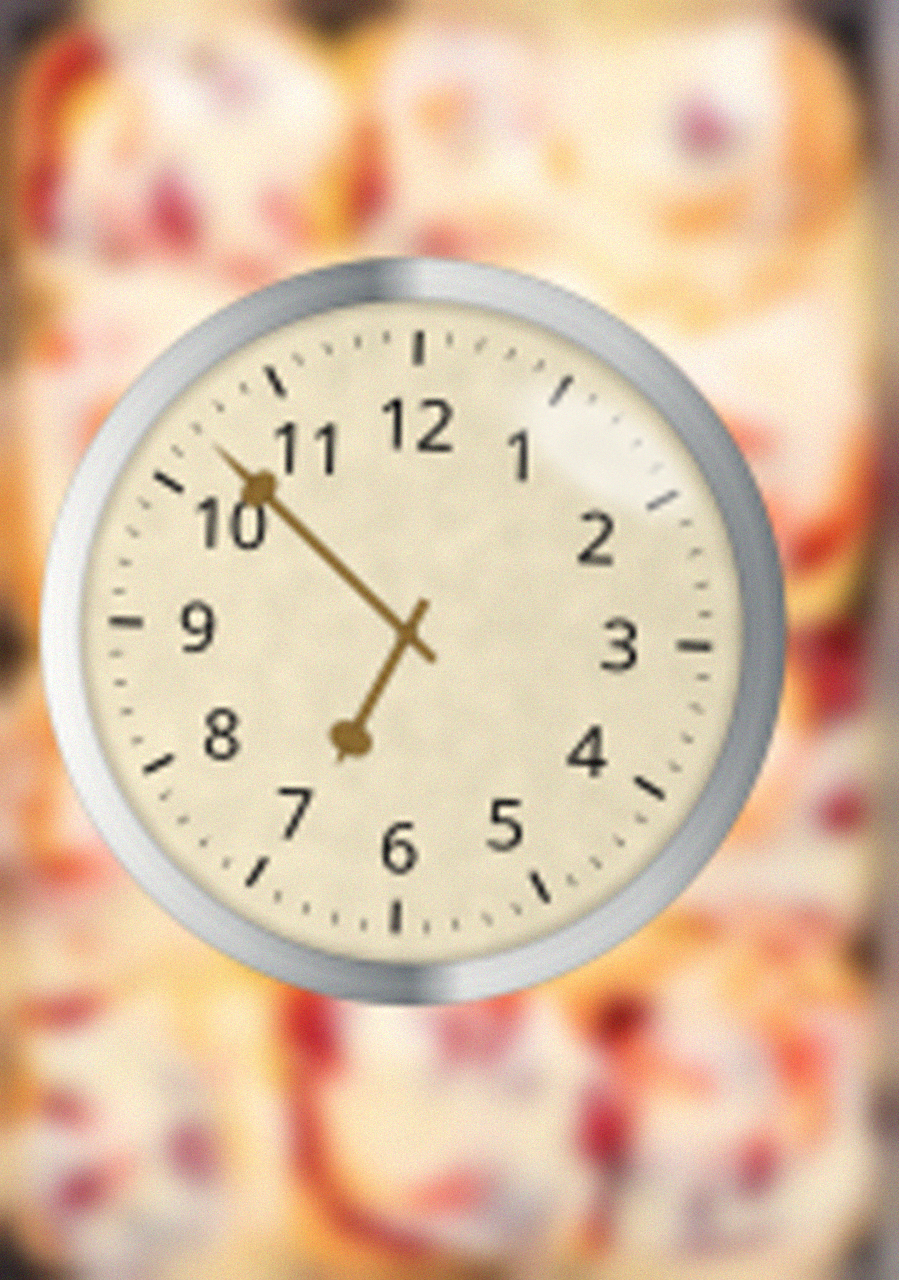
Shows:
6,52
